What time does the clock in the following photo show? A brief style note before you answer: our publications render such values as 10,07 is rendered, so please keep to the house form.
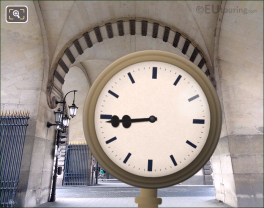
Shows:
8,44
